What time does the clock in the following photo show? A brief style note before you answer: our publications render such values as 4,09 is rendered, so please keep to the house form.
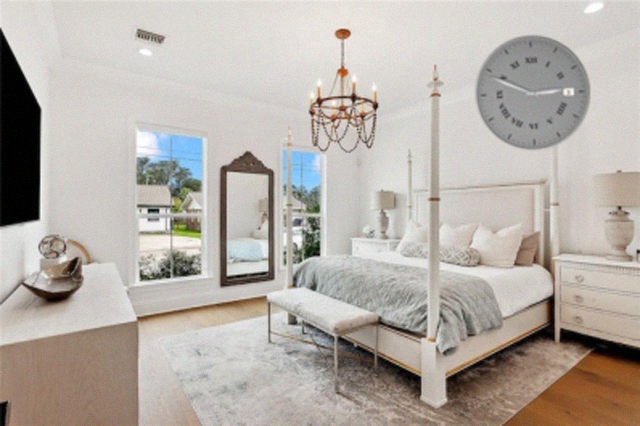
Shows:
2,49
